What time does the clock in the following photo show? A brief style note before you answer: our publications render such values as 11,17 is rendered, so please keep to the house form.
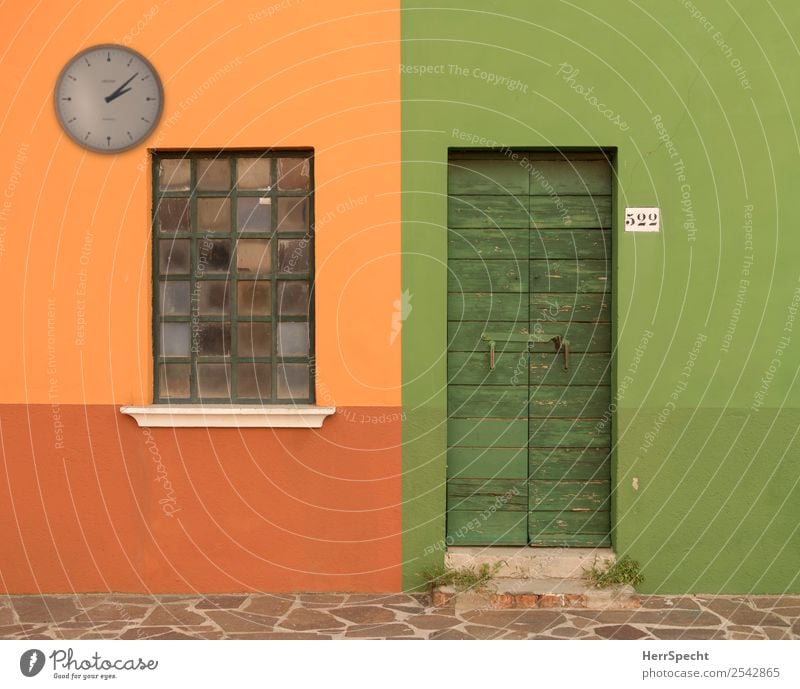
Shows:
2,08
